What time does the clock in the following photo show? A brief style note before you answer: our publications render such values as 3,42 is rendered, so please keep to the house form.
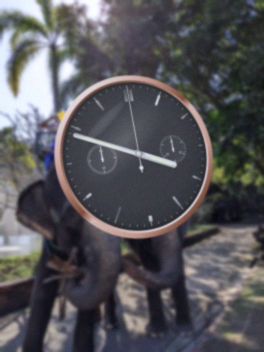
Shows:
3,49
